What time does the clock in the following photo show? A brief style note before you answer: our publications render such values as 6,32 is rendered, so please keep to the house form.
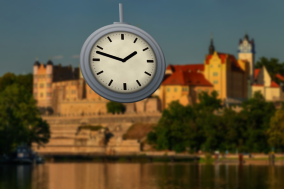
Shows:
1,48
